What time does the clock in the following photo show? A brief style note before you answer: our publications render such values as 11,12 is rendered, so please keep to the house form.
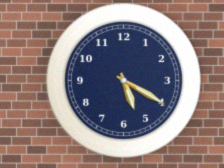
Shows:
5,20
